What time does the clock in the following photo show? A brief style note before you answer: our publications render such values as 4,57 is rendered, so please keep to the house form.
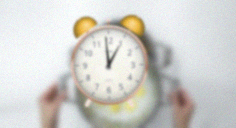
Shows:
12,59
